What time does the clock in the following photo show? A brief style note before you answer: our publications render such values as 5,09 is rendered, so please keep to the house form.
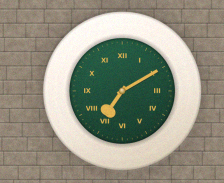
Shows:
7,10
